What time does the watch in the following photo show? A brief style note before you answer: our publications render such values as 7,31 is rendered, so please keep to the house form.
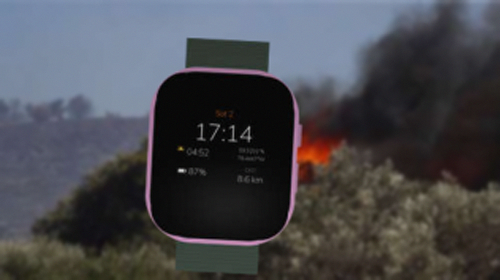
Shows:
17,14
